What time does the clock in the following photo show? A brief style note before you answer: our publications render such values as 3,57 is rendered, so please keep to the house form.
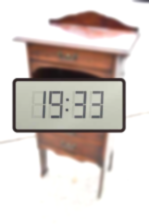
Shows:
19,33
